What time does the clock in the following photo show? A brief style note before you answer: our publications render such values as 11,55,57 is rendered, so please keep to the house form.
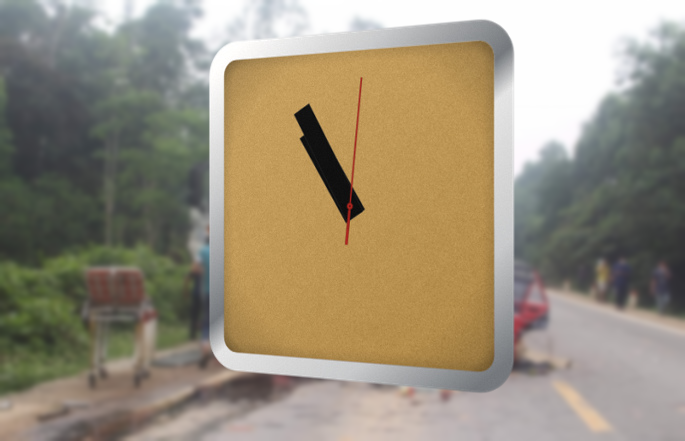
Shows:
10,55,01
